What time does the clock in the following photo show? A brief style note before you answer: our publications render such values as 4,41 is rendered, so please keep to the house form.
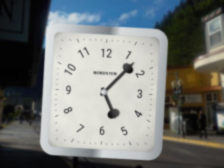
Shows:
5,07
